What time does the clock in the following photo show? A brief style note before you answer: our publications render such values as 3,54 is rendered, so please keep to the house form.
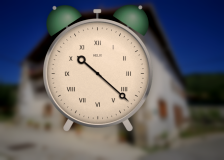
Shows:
10,22
